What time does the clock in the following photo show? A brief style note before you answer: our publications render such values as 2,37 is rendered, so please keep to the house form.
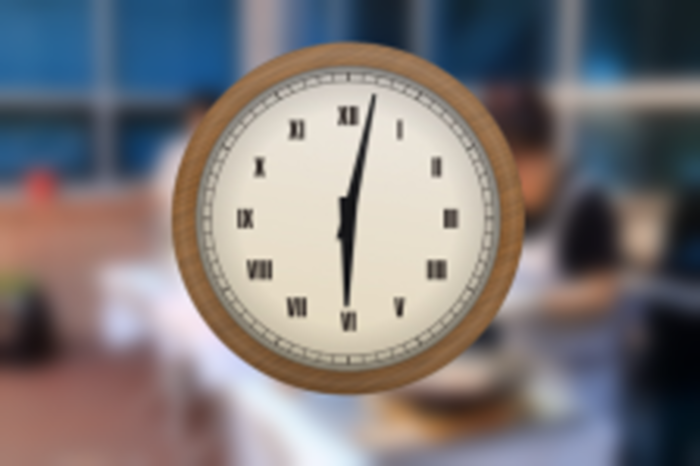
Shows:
6,02
